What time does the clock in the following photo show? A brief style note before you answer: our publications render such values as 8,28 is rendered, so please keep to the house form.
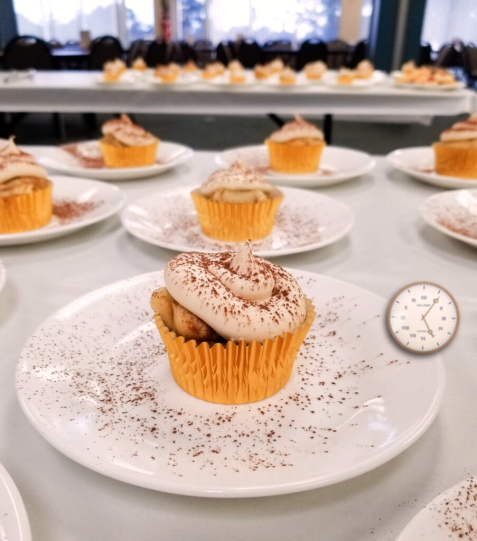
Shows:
5,06
